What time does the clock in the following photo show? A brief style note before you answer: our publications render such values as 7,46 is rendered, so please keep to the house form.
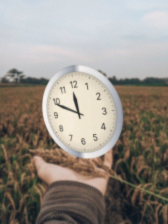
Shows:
11,49
